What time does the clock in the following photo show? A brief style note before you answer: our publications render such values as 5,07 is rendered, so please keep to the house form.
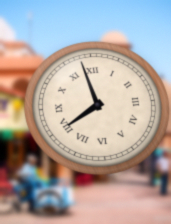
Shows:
7,58
